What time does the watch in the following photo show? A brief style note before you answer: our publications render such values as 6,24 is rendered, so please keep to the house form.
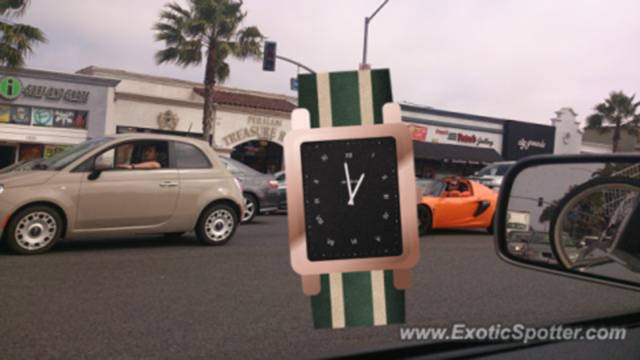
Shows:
12,59
